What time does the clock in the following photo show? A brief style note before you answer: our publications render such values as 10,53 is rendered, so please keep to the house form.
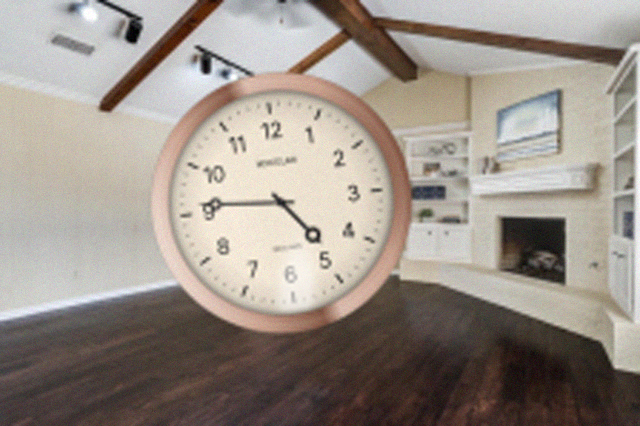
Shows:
4,46
